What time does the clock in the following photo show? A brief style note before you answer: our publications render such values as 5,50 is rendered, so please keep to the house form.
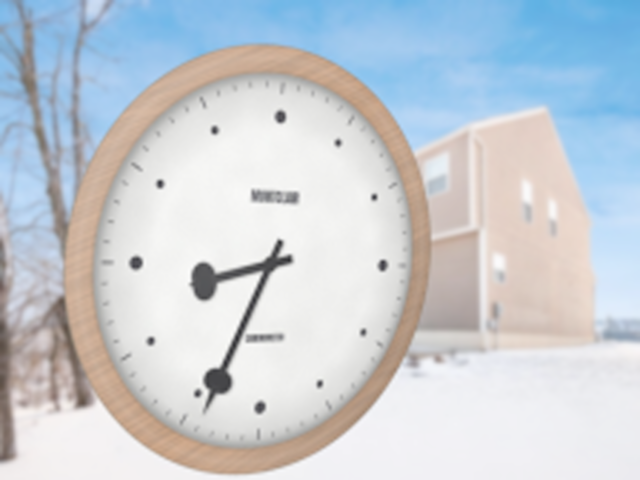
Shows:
8,34
